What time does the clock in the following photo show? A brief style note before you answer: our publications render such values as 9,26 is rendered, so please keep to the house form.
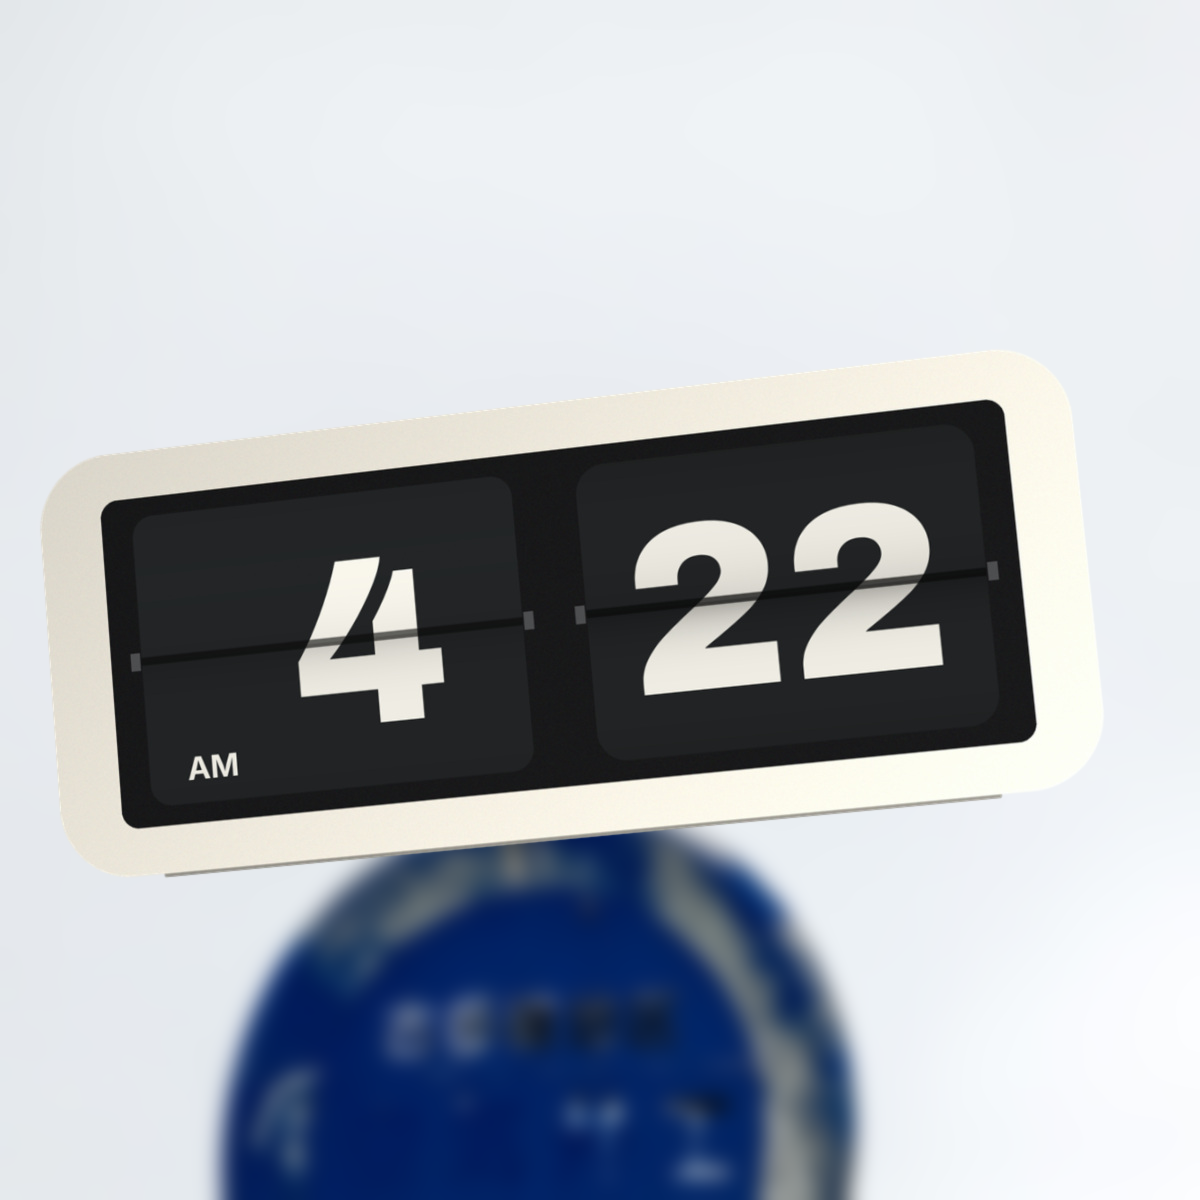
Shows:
4,22
